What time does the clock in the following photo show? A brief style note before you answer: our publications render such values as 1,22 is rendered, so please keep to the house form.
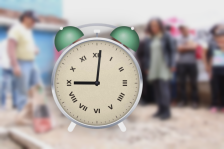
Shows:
9,01
